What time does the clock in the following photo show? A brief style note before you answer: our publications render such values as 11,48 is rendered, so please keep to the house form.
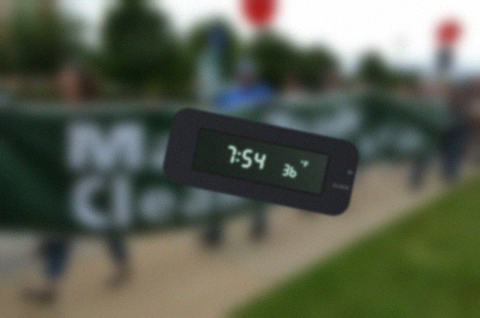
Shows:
7,54
